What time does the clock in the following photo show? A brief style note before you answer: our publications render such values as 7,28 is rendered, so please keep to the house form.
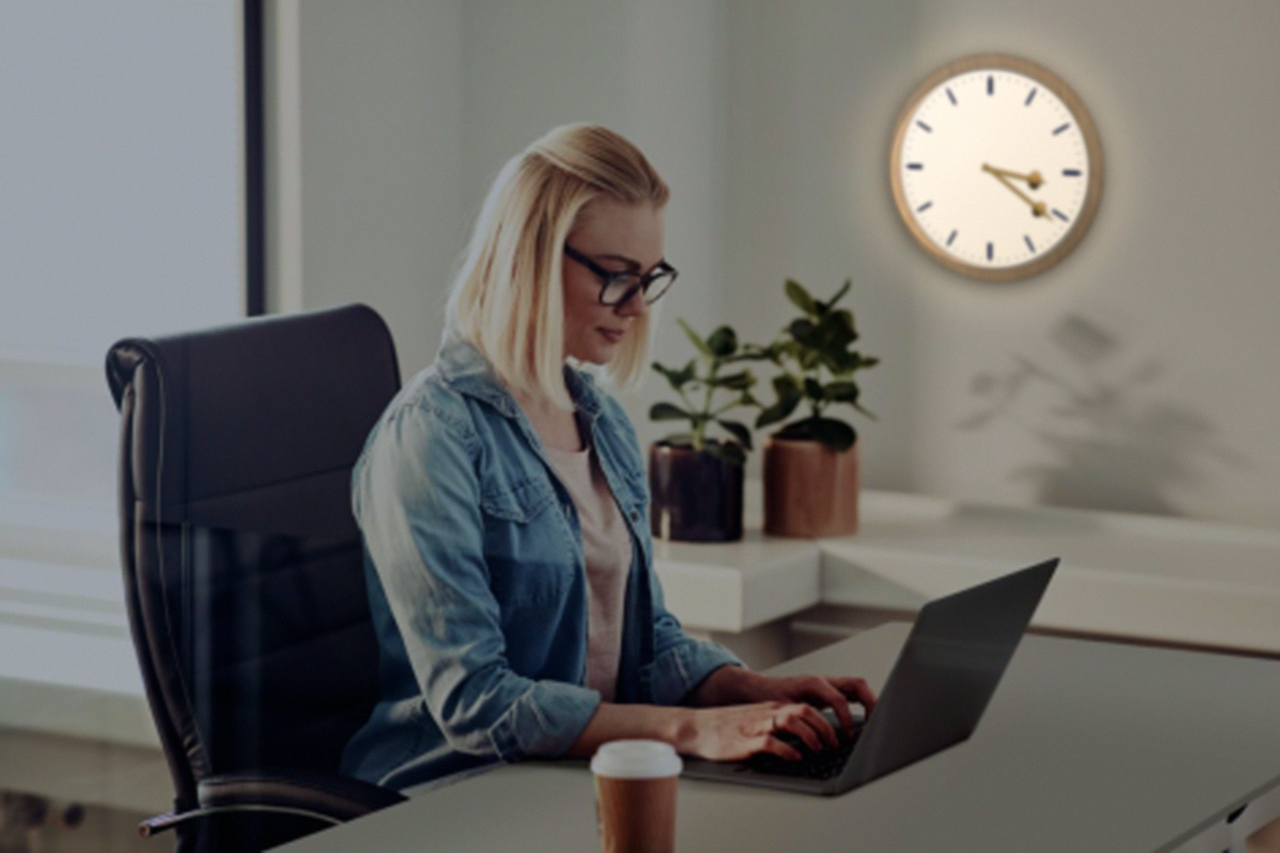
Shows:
3,21
